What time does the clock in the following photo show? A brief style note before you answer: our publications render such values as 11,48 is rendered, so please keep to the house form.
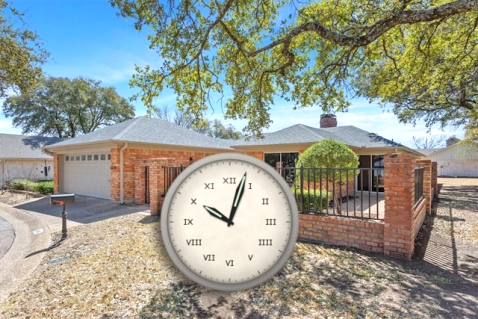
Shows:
10,03
